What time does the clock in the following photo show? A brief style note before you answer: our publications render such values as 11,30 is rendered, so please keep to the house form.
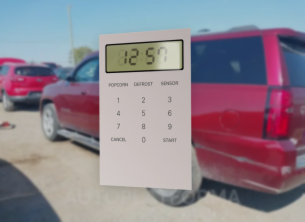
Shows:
12,57
